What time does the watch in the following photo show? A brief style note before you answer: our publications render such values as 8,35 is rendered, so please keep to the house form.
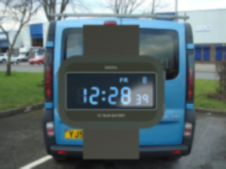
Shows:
12,28
